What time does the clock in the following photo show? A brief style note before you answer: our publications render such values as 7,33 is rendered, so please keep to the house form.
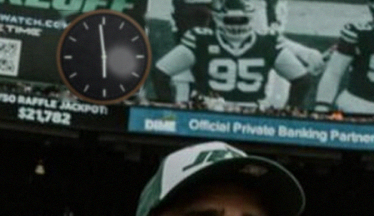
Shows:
5,59
